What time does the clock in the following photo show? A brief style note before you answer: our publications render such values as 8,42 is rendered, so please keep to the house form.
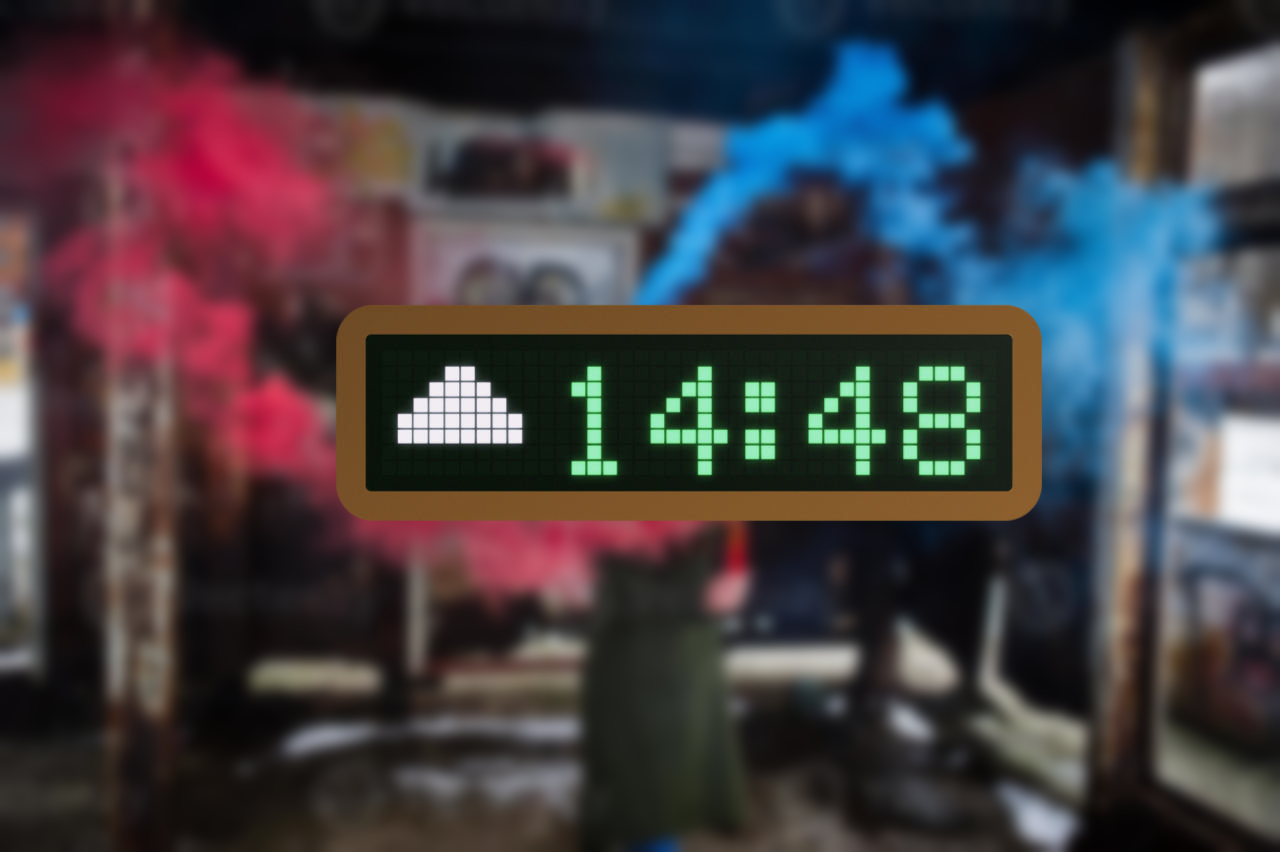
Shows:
14,48
